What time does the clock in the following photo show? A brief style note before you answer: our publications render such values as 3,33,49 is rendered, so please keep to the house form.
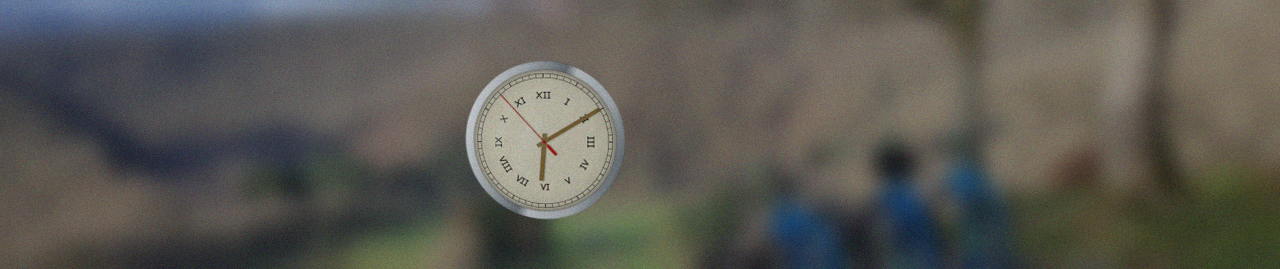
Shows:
6,09,53
